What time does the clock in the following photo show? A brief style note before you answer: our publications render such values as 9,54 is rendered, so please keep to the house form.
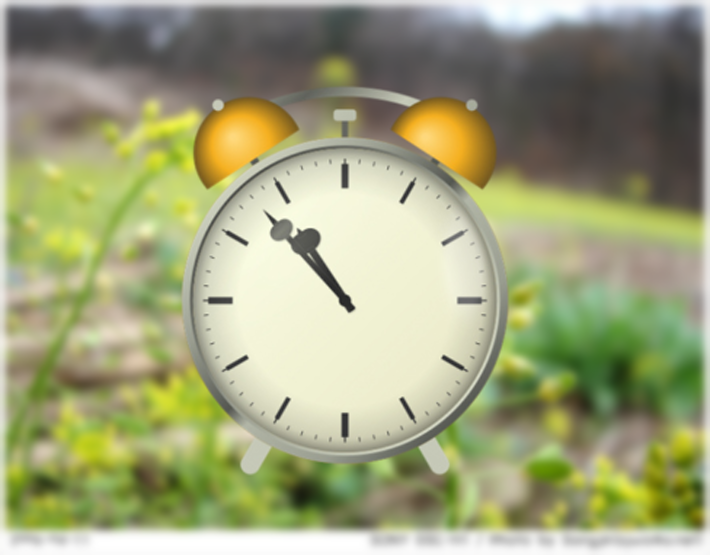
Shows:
10,53
